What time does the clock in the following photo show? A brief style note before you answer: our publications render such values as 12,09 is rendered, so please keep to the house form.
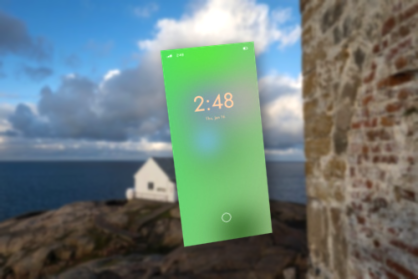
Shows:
2,48
